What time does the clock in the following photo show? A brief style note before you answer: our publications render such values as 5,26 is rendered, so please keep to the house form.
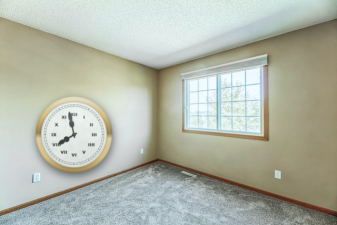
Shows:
7,58
